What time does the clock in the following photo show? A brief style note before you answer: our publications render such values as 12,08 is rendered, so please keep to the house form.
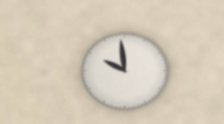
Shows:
9,59
